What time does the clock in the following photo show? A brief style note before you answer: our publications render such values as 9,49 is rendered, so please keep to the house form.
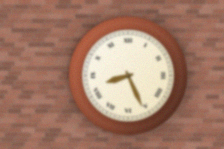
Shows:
8,26
